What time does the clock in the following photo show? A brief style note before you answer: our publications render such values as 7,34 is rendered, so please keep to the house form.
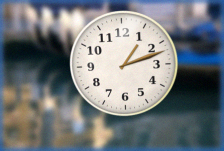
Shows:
1,12
